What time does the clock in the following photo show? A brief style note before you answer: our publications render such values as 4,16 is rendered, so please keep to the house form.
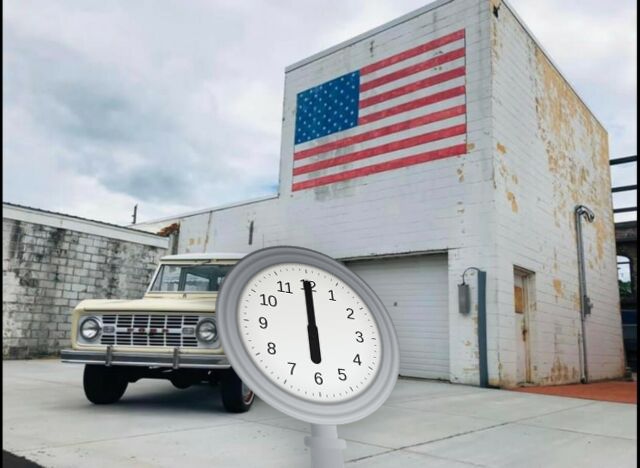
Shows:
6,00
